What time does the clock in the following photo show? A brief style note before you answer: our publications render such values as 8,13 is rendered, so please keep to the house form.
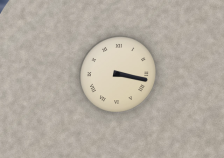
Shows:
3,17
